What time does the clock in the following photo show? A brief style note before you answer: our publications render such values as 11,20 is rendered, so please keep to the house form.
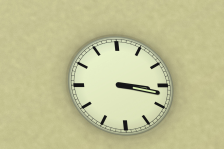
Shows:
3,17
